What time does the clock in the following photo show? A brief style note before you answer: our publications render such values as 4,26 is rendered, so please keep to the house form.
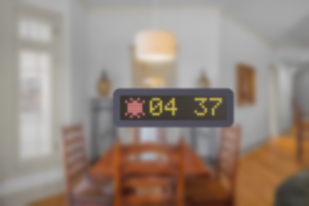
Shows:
4,37
